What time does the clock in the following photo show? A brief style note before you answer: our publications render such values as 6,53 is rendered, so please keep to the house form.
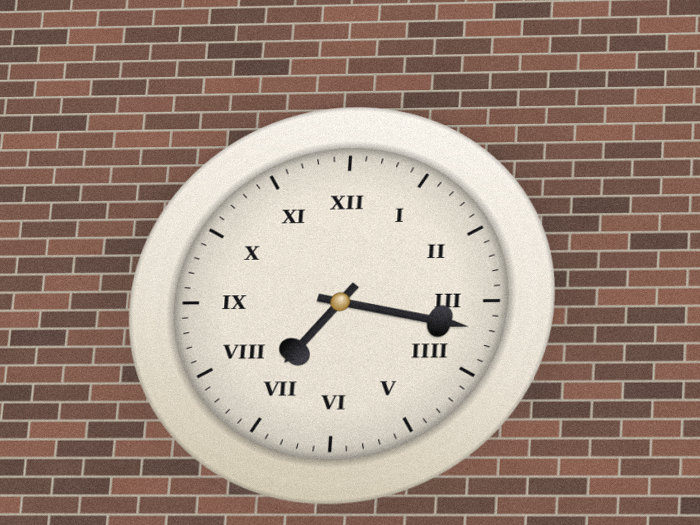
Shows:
7,17
